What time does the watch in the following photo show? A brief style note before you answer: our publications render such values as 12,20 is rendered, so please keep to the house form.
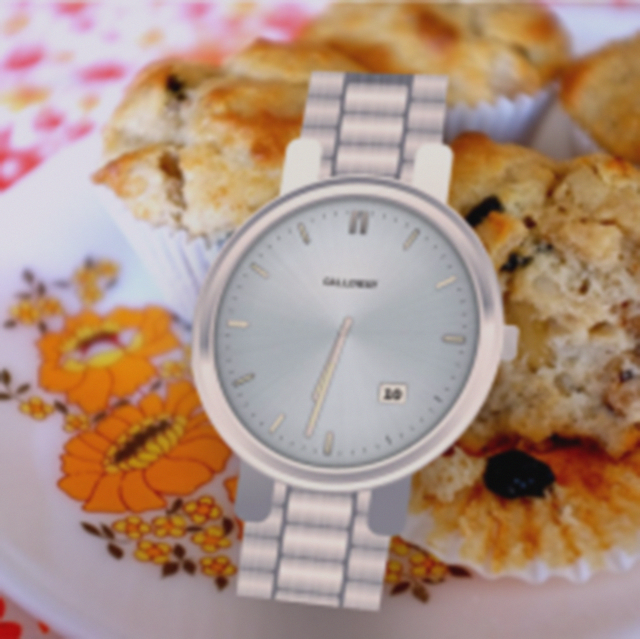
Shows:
6,32
